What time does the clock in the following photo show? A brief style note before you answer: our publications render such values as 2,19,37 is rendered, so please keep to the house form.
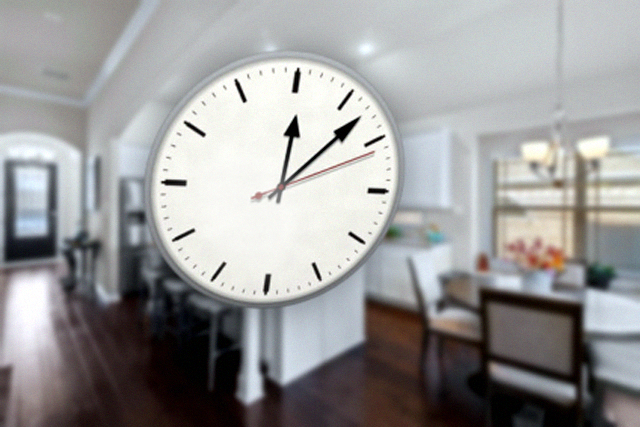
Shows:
12,07,11
